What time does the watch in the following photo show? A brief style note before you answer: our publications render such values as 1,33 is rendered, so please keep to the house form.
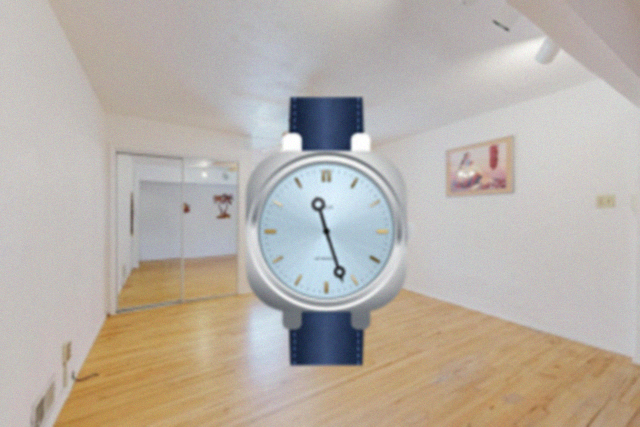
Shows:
11,27
